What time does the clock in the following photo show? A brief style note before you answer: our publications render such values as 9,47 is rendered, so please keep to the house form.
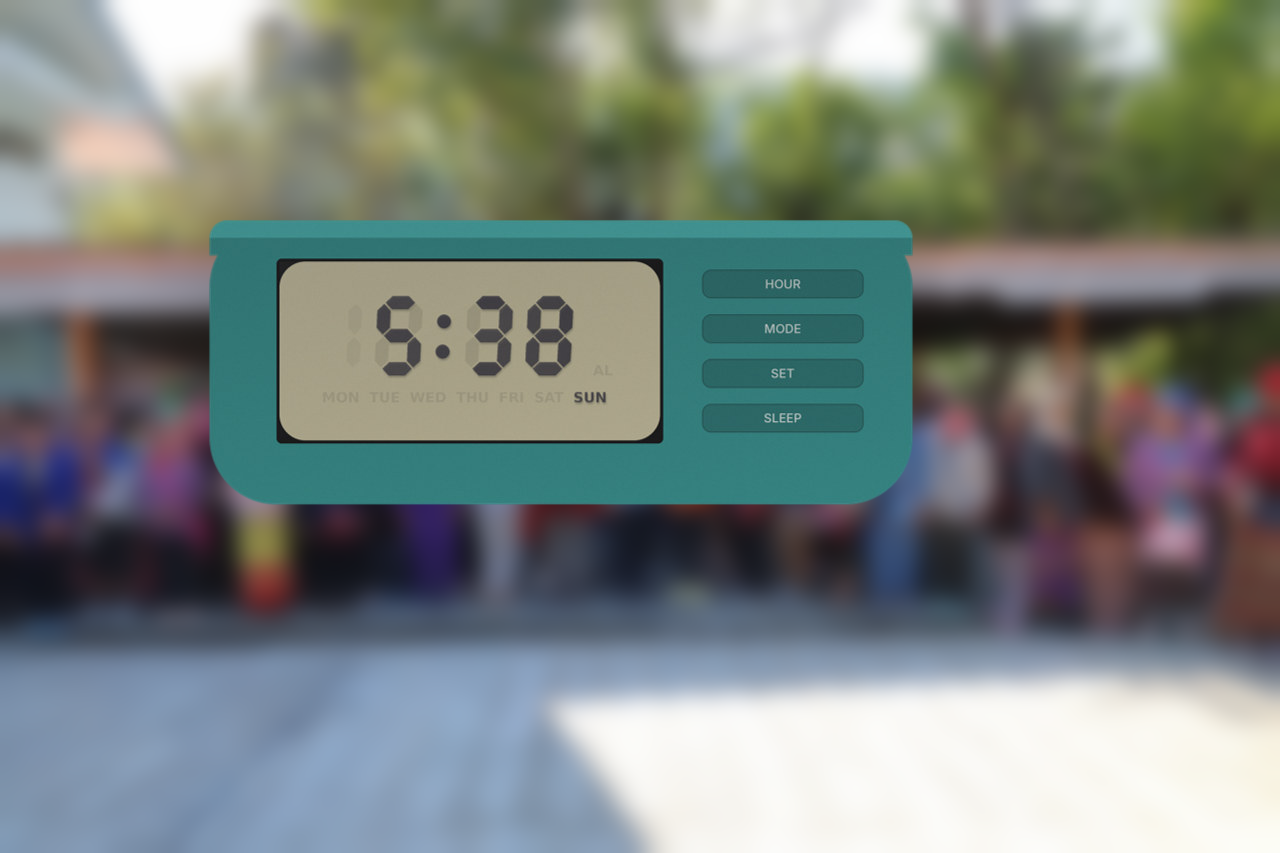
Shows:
5,38
